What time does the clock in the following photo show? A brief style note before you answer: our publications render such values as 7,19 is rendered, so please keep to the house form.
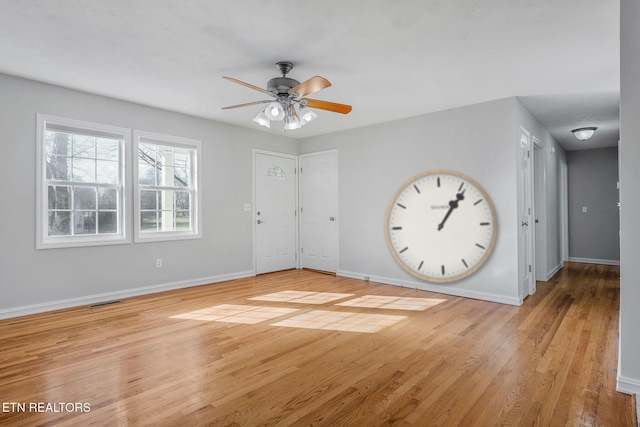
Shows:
1,06
